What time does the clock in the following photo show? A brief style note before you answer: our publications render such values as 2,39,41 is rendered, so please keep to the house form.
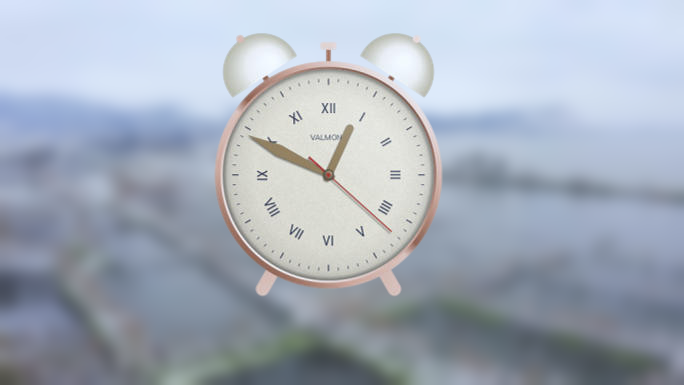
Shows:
12,49,22
